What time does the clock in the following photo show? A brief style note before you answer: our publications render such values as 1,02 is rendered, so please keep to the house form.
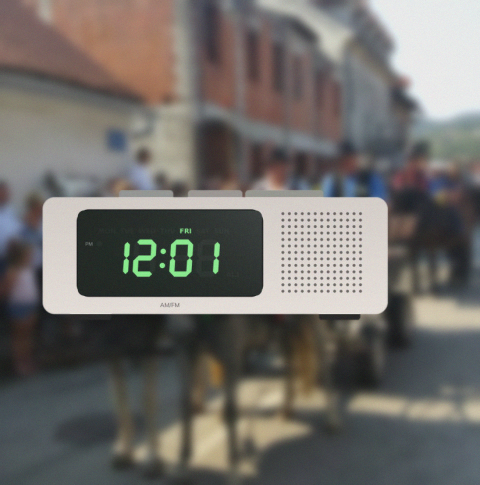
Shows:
12,01
